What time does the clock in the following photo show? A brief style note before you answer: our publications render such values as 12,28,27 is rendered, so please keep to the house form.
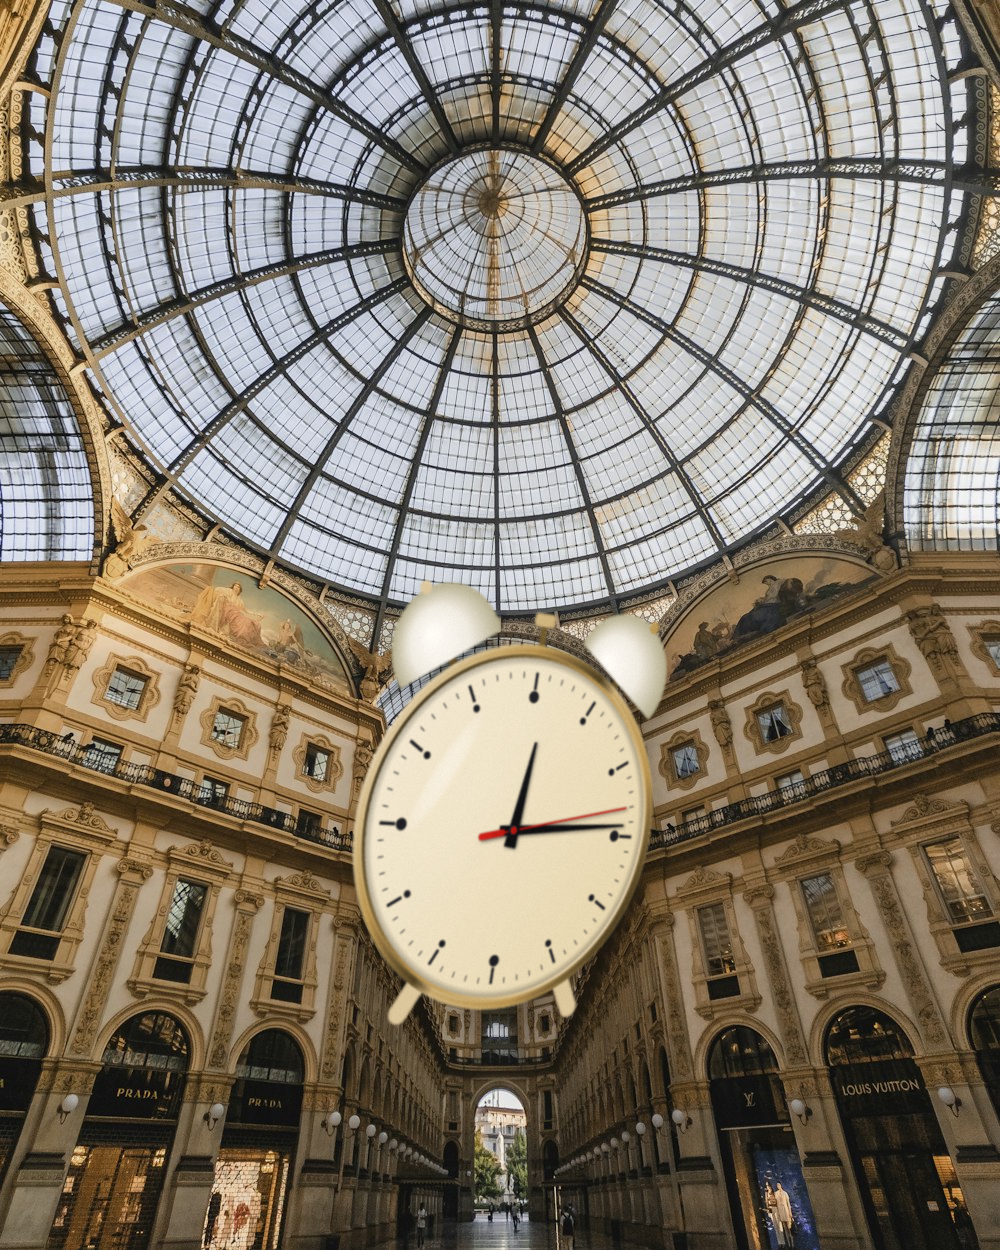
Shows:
12,14,13
